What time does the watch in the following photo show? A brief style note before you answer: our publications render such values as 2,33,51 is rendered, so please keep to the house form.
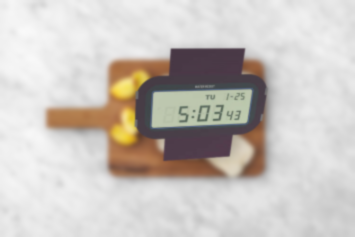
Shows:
5,03,43
